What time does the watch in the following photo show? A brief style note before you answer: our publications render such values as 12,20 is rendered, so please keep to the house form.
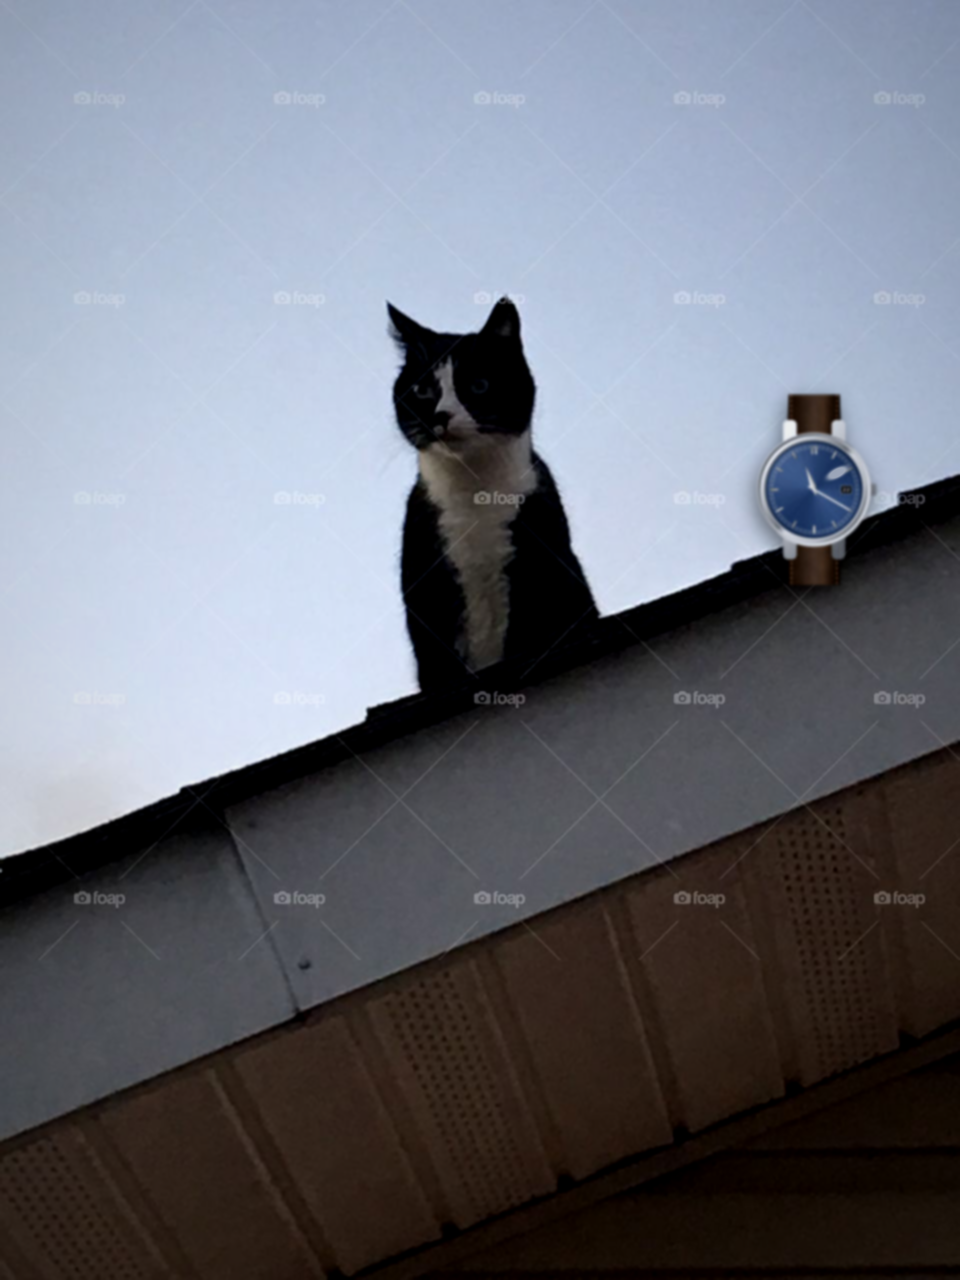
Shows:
11,20
